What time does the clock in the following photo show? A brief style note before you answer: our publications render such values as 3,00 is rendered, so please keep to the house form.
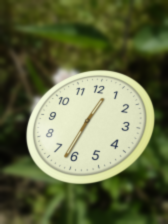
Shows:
12,32
